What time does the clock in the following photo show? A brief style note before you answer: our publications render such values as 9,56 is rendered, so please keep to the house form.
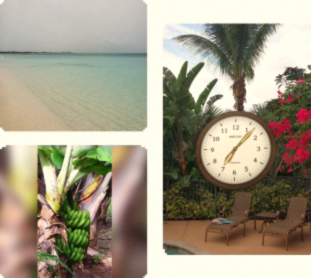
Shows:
7,07
